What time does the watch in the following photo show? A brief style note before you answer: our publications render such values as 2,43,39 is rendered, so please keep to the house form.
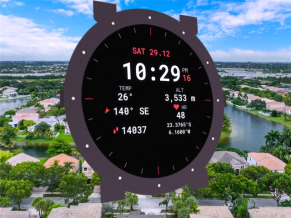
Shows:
10,29,16
